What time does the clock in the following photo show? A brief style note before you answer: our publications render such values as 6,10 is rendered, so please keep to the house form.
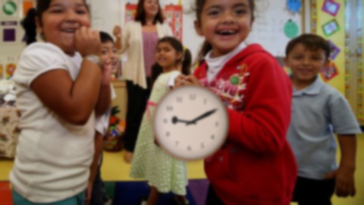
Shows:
9,10
